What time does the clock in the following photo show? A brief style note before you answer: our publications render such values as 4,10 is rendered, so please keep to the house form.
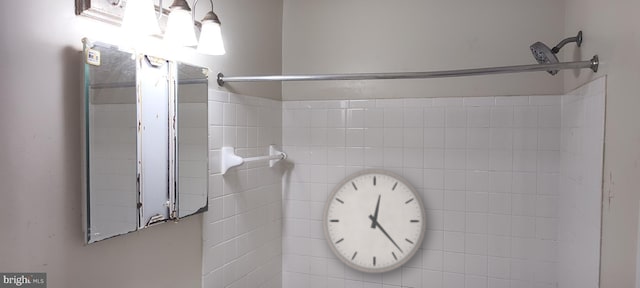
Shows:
12,23
